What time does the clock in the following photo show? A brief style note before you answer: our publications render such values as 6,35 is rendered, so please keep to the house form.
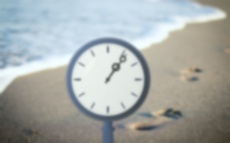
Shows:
1,06
